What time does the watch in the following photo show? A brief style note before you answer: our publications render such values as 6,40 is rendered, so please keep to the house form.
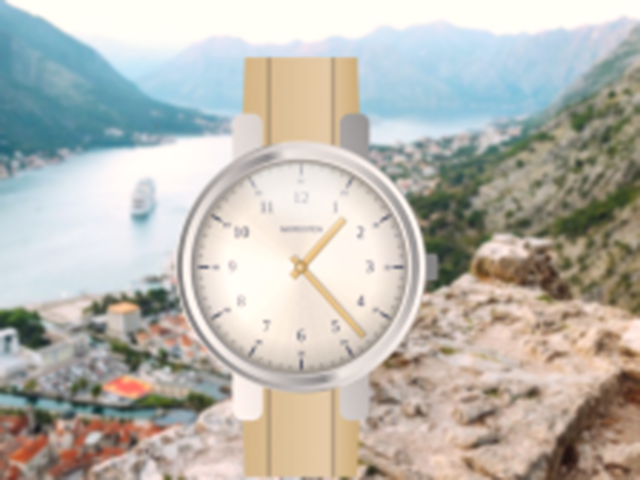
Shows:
1,23
